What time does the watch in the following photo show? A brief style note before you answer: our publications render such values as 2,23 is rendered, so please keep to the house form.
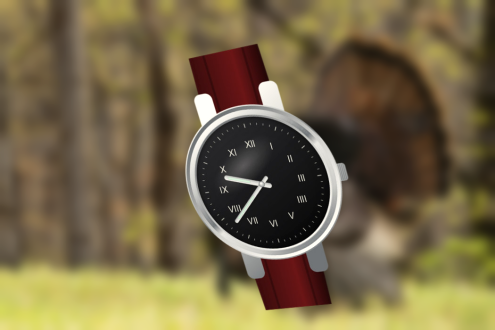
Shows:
9,38
